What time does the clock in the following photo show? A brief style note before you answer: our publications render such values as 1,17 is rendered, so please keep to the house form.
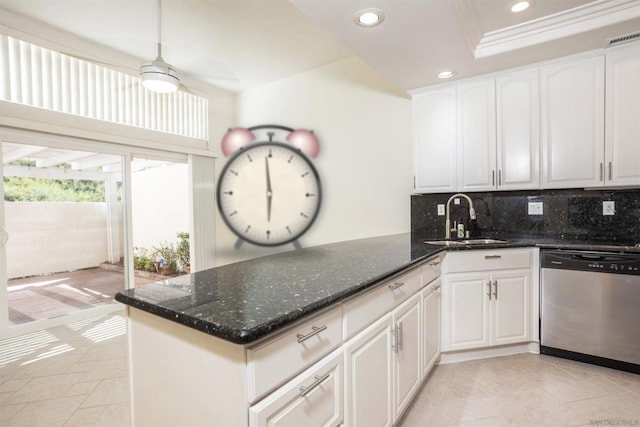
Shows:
5,59
